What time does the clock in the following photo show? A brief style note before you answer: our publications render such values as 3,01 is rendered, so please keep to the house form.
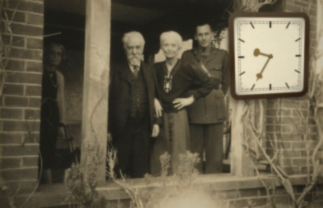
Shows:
9,35
